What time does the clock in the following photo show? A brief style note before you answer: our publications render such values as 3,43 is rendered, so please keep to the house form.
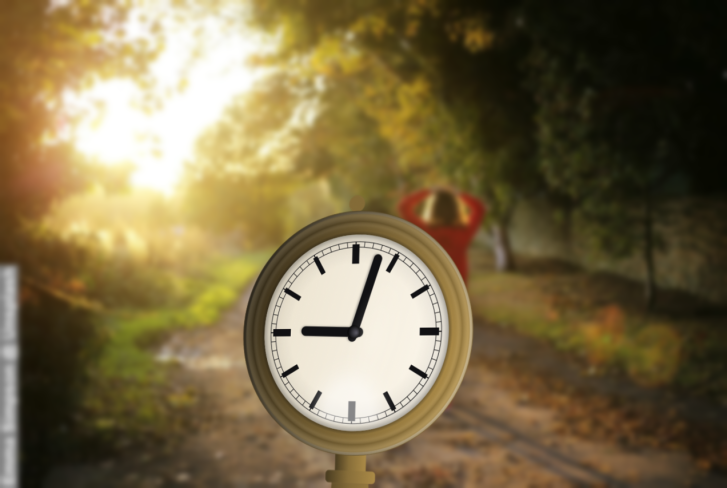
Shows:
9,03
